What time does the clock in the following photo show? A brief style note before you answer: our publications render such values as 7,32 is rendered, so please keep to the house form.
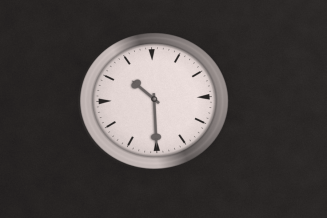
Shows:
10,30
